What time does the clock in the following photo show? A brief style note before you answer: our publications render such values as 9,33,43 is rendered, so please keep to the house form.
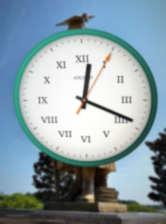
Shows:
12,19,05
